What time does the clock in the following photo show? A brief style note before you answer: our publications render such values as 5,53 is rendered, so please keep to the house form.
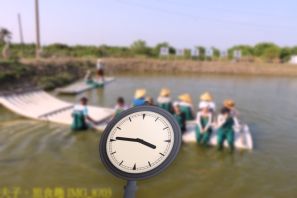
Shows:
3,46
